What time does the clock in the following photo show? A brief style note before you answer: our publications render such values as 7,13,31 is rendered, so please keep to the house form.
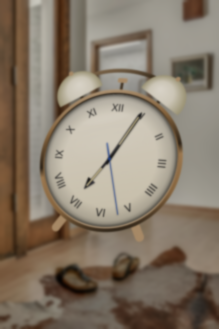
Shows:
7,04,27
